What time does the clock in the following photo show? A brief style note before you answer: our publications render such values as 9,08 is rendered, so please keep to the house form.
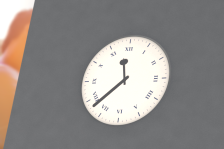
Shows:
11,38
